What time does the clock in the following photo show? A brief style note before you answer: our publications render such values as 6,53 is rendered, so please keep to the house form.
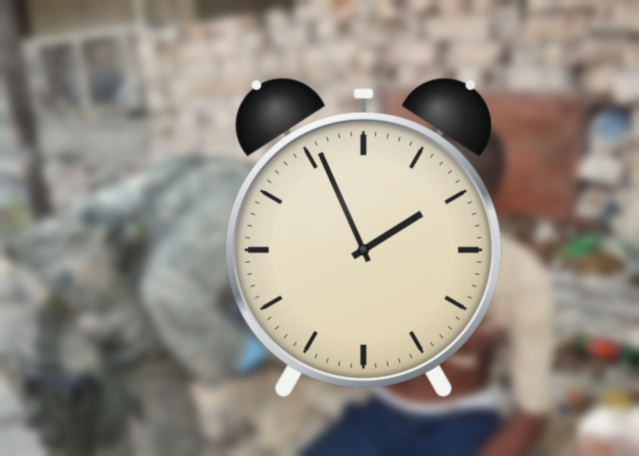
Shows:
1,56
